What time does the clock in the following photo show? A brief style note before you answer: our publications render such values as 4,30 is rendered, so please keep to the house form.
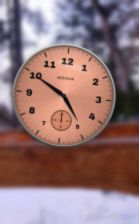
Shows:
4,50
